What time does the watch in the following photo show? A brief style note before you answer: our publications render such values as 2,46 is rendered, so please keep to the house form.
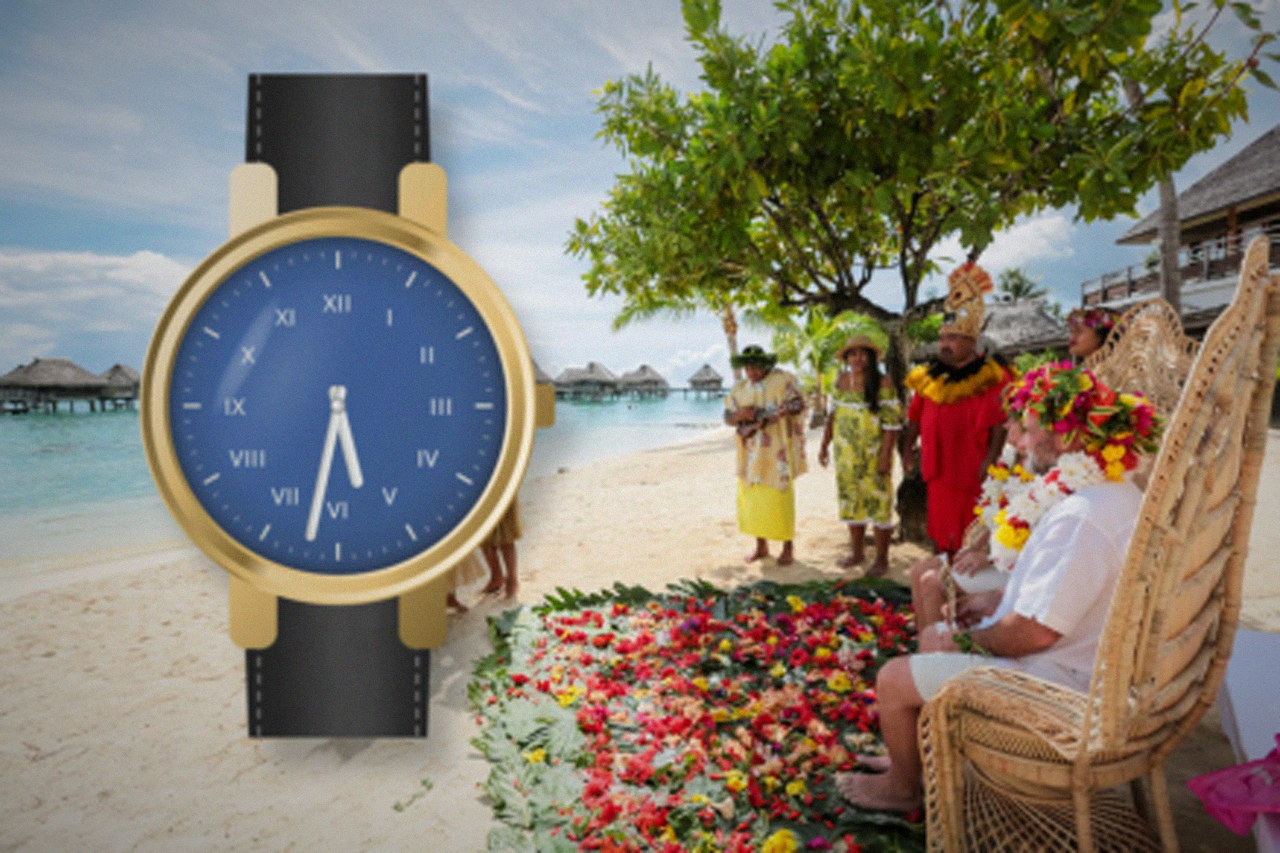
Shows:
5,32
